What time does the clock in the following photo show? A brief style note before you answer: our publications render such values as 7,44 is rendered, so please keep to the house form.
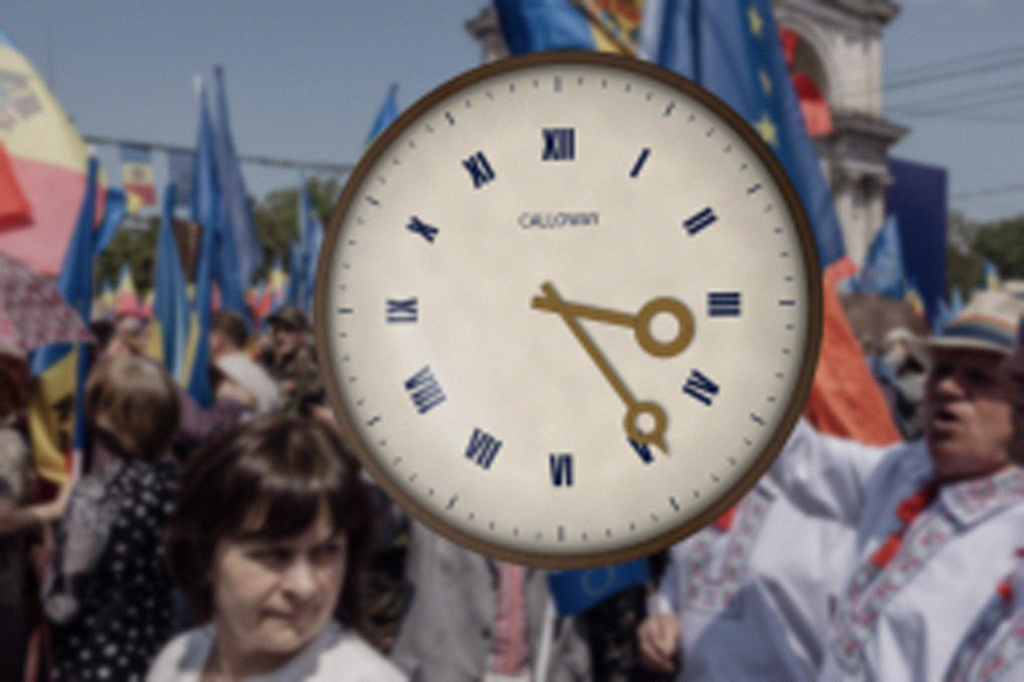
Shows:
3,24
